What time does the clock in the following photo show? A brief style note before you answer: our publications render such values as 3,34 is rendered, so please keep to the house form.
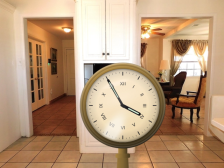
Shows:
3,55
